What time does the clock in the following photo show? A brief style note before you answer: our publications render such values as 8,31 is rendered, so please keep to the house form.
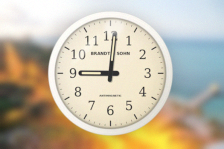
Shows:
9,01
